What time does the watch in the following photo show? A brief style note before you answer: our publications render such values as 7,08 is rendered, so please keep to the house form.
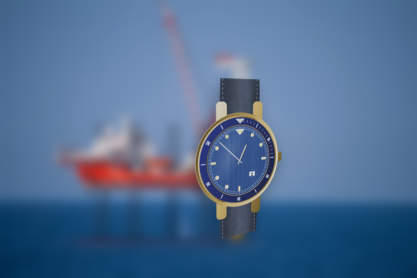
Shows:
12,52
